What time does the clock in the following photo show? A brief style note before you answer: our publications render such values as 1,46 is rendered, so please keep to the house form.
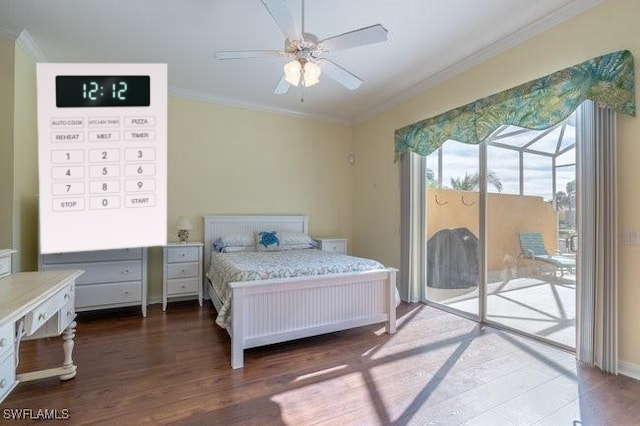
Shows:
12,12
